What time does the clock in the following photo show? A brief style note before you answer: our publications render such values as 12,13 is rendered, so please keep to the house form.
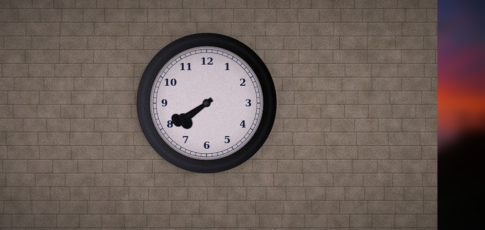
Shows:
7,40
